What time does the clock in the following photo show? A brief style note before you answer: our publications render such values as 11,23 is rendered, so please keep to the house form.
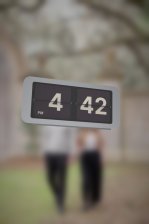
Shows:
4,42
